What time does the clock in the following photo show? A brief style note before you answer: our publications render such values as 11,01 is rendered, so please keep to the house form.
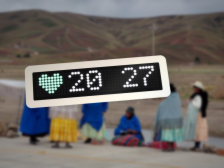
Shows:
20,27
